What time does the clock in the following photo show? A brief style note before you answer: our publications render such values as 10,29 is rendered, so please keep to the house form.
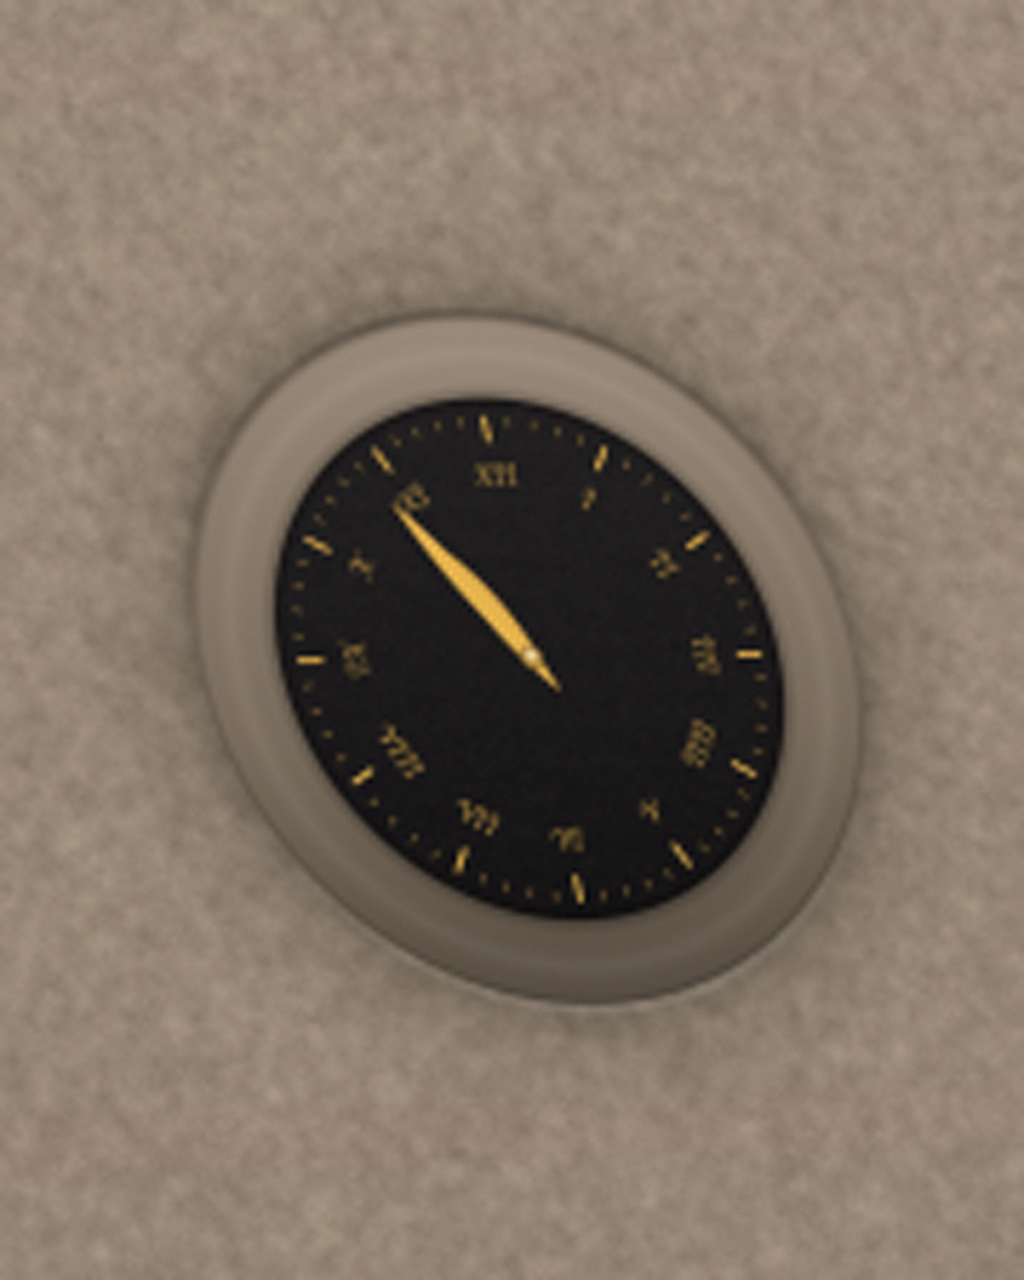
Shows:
10,54
